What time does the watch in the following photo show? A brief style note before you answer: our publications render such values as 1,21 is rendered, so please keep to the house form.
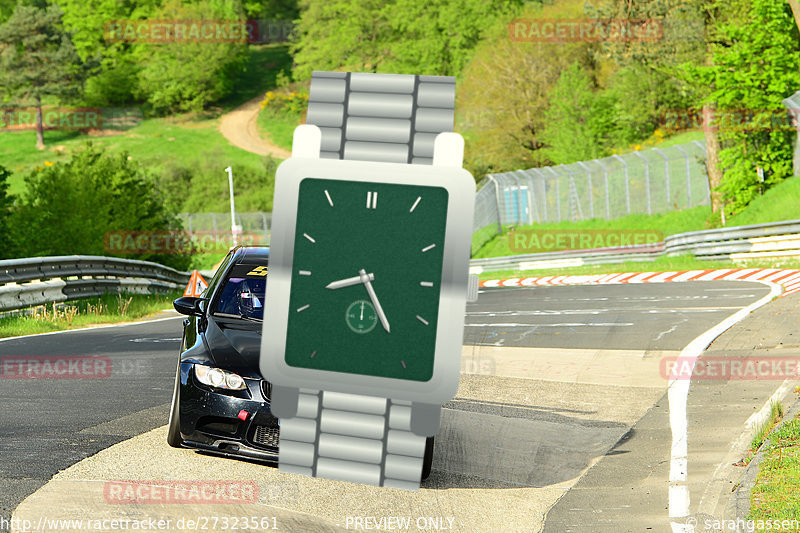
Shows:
8,25
